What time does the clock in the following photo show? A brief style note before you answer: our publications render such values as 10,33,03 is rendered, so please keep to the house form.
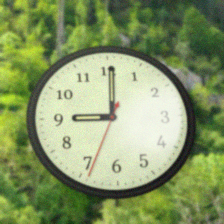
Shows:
9,00,34
